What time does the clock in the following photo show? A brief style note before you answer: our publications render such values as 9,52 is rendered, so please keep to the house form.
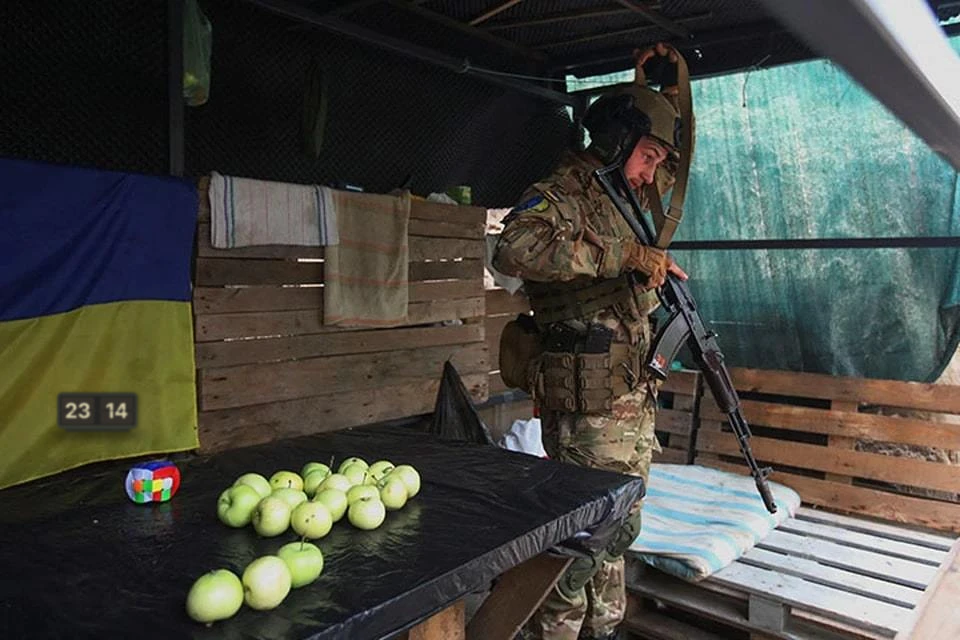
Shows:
23,14
